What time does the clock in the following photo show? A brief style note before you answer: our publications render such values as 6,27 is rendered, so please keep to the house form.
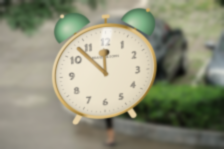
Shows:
11,53
